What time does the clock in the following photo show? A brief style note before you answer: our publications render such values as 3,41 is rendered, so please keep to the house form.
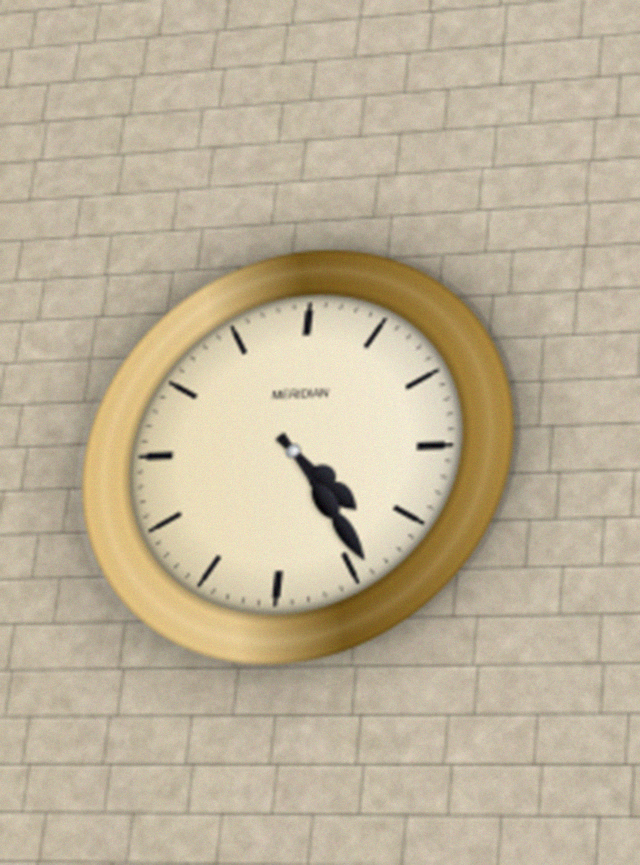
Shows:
4,24
